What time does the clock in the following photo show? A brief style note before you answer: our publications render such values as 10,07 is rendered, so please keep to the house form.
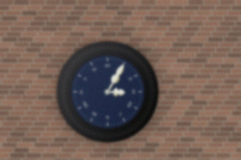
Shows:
3,05
